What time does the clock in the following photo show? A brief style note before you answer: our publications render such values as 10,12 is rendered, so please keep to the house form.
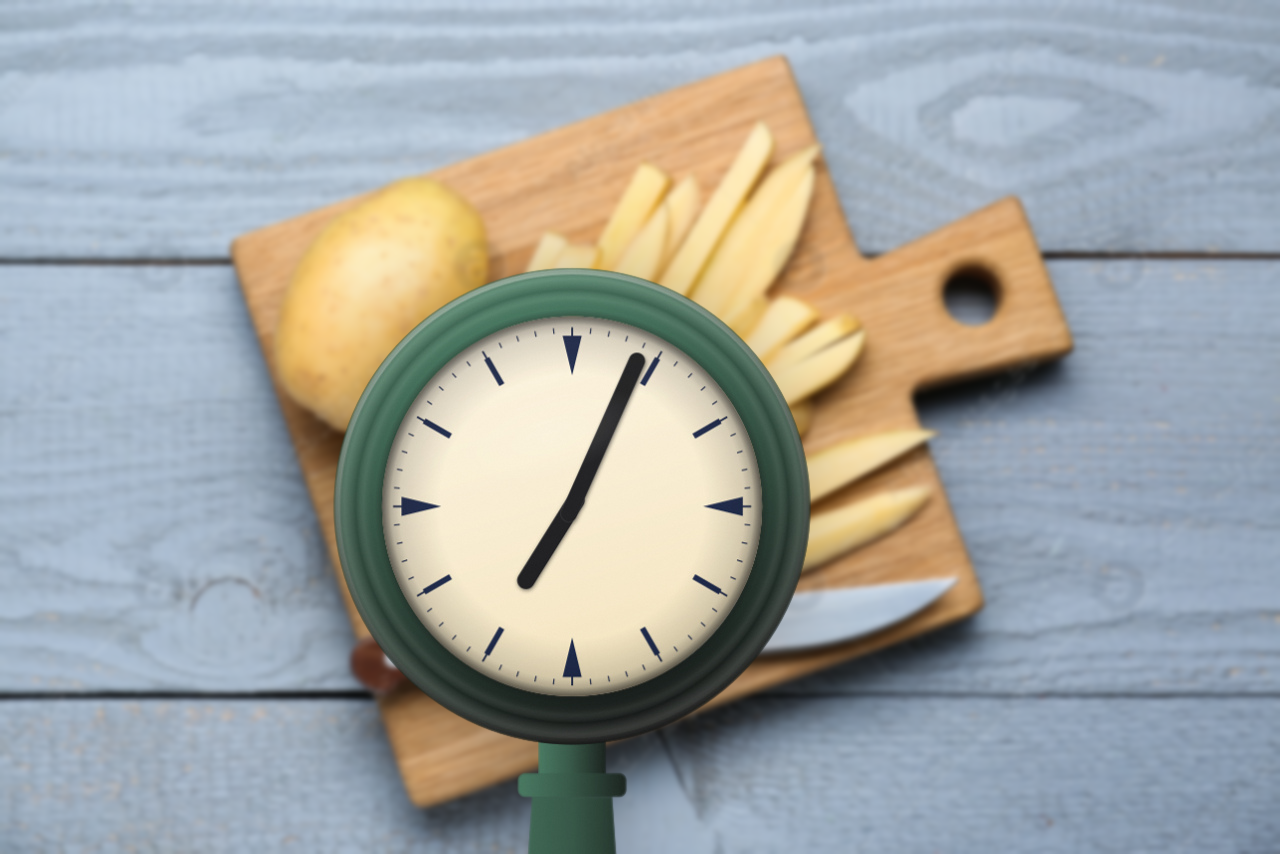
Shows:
7,04
